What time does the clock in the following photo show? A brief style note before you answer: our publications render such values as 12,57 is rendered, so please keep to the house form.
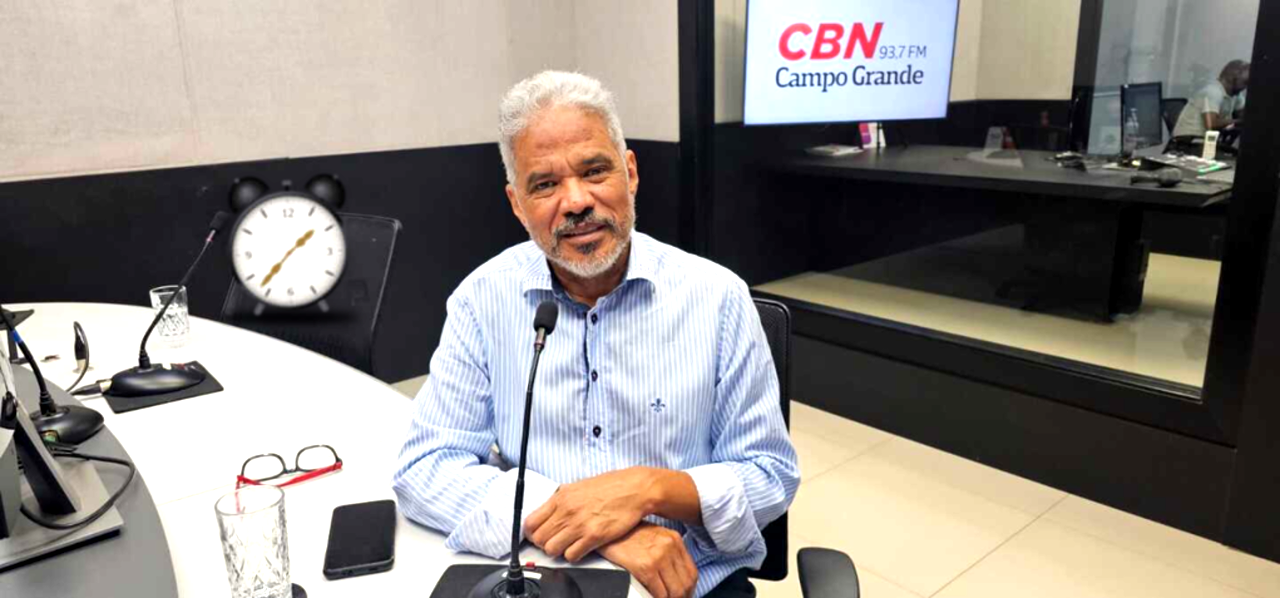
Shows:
1,37
